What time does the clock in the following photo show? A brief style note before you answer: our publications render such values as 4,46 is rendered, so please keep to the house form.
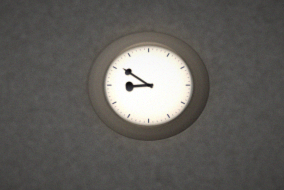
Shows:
8,51
